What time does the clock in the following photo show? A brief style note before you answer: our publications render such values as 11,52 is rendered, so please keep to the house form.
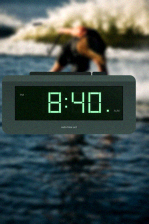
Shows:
8,40
